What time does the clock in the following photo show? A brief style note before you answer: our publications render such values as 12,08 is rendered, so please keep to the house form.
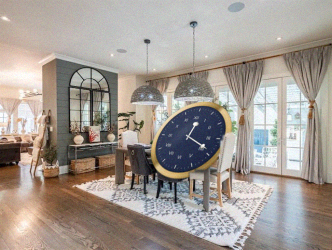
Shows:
12,19
